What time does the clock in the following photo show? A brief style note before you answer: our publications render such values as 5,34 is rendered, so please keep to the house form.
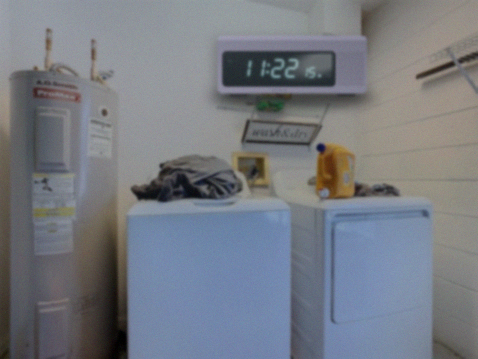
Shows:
11,22
